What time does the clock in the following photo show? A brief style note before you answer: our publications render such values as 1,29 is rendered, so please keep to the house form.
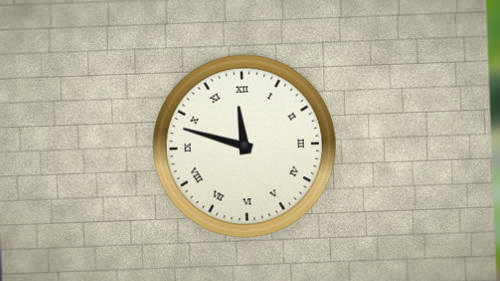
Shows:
11,48
